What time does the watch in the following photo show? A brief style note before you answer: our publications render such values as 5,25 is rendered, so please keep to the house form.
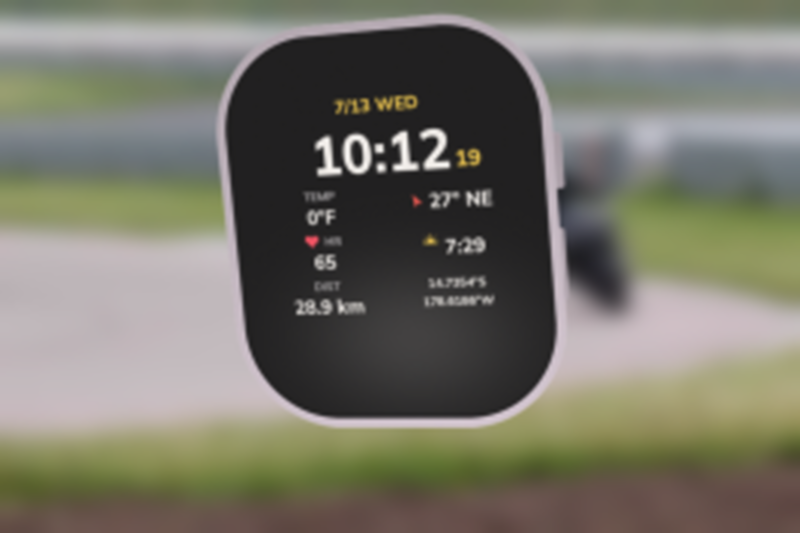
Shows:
10,12
